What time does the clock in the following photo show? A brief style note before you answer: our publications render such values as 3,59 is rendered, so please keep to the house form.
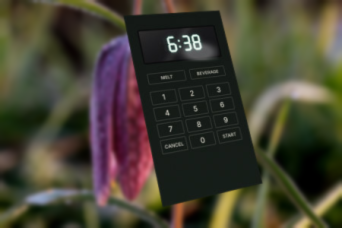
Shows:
6,38
